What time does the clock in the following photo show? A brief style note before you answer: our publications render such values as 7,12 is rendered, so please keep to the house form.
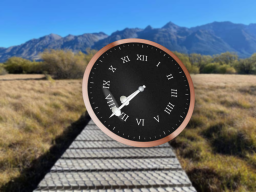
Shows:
7,37
